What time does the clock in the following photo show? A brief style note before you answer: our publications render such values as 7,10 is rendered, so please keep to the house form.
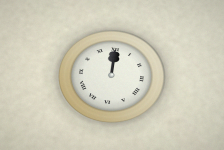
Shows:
12,00
